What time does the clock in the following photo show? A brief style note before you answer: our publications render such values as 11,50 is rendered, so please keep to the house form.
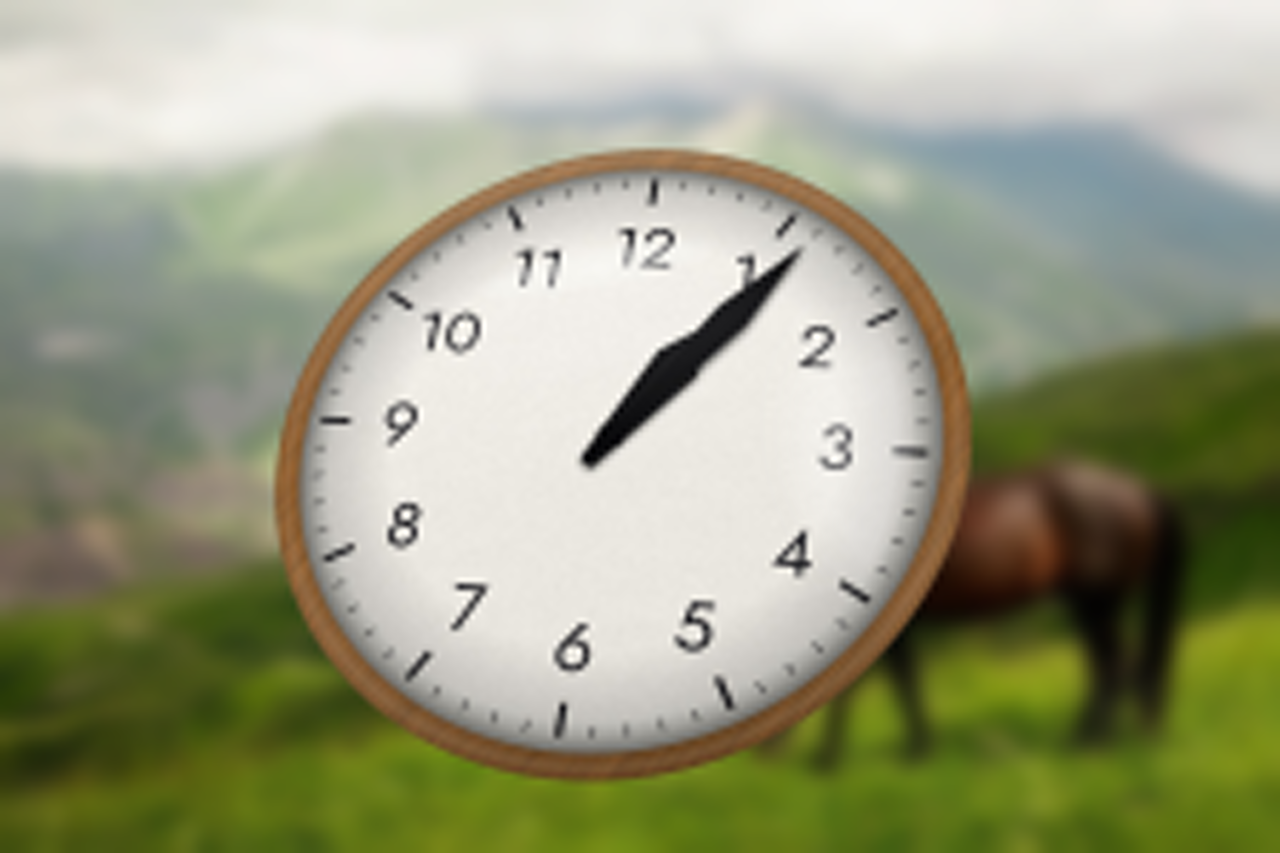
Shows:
1,06
